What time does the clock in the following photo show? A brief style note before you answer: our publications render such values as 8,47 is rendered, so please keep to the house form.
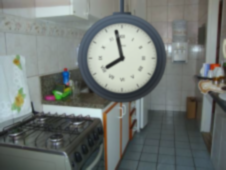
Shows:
7,58
